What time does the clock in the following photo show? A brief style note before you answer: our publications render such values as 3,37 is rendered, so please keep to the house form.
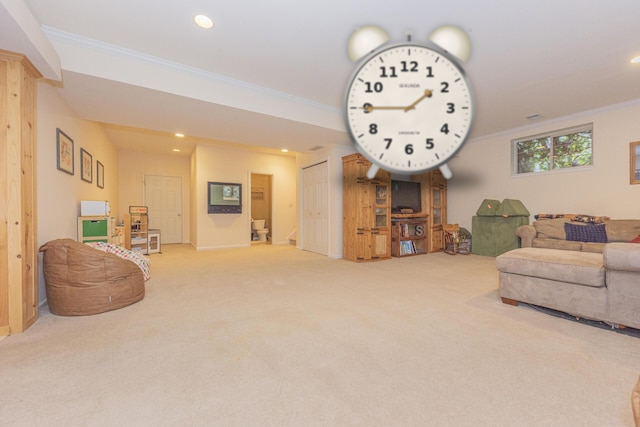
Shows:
1,45
